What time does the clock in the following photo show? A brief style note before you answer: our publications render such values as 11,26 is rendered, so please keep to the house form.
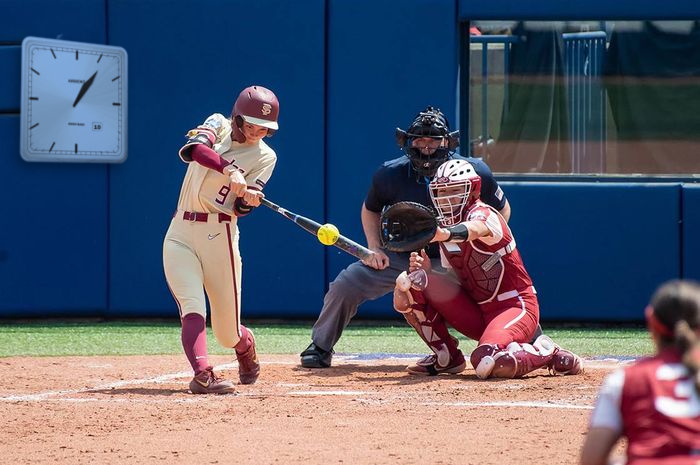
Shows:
1,06
